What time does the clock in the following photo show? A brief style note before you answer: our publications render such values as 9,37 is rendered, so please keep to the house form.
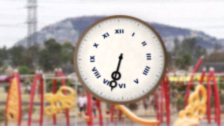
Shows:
6,33
